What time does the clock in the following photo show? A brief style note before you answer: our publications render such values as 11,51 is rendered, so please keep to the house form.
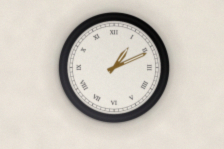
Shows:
1,11
